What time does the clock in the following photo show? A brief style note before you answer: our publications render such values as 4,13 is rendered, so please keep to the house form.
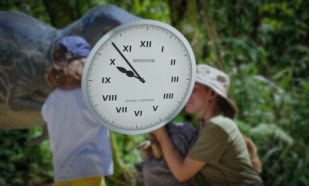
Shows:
9,53
